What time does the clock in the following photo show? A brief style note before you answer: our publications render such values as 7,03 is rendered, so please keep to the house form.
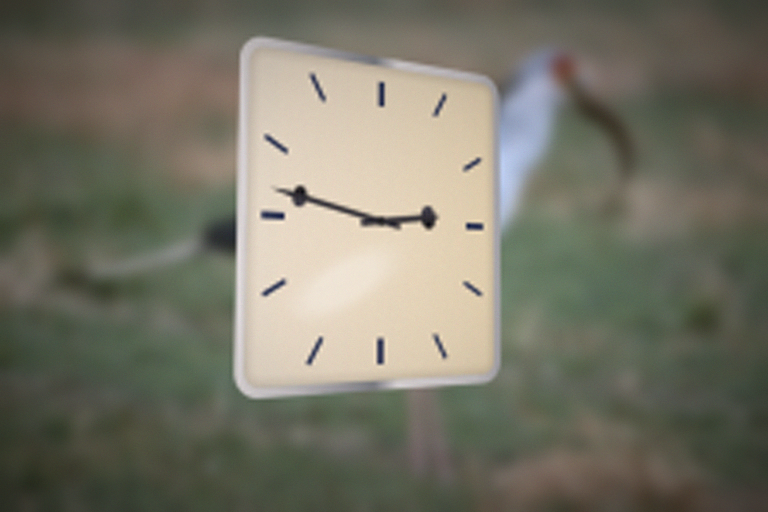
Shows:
2,47
